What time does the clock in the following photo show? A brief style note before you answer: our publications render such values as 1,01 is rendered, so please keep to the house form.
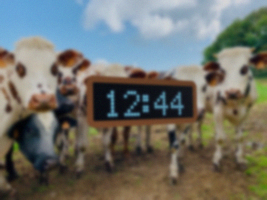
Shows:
12,44
